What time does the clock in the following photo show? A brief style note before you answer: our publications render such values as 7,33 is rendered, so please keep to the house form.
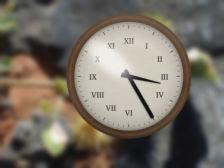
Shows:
3,25
